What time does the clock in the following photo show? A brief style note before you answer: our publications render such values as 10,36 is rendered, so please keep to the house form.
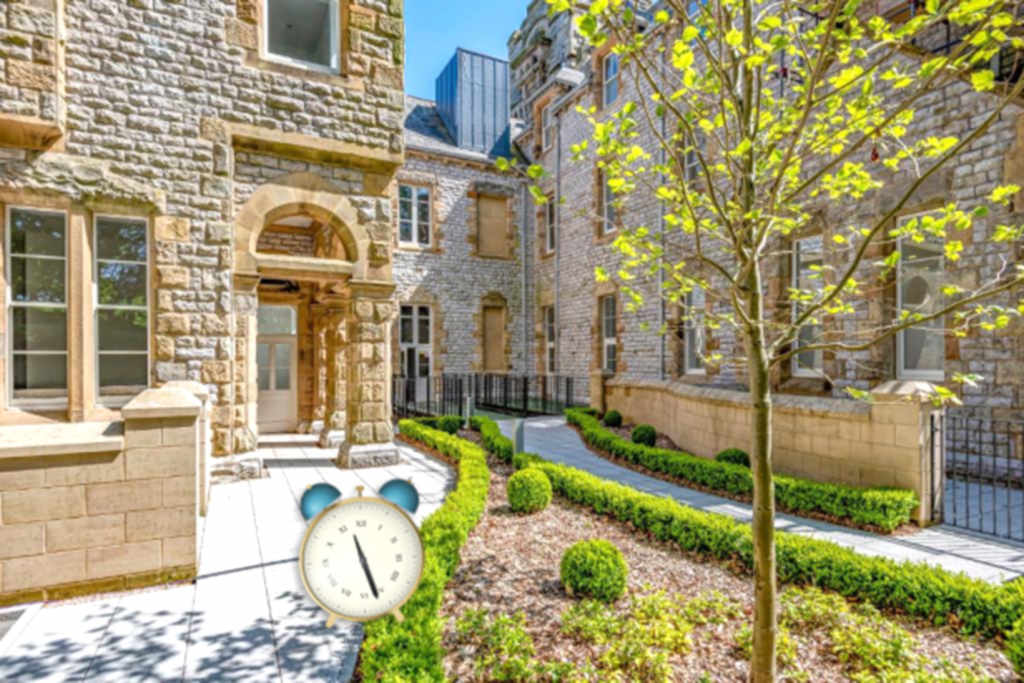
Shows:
11,27
